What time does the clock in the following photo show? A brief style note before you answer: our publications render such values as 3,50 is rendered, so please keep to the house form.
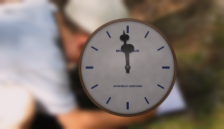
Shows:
11,59
